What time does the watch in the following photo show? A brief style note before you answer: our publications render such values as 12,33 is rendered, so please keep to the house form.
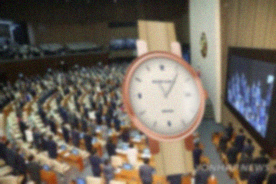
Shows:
11,06
